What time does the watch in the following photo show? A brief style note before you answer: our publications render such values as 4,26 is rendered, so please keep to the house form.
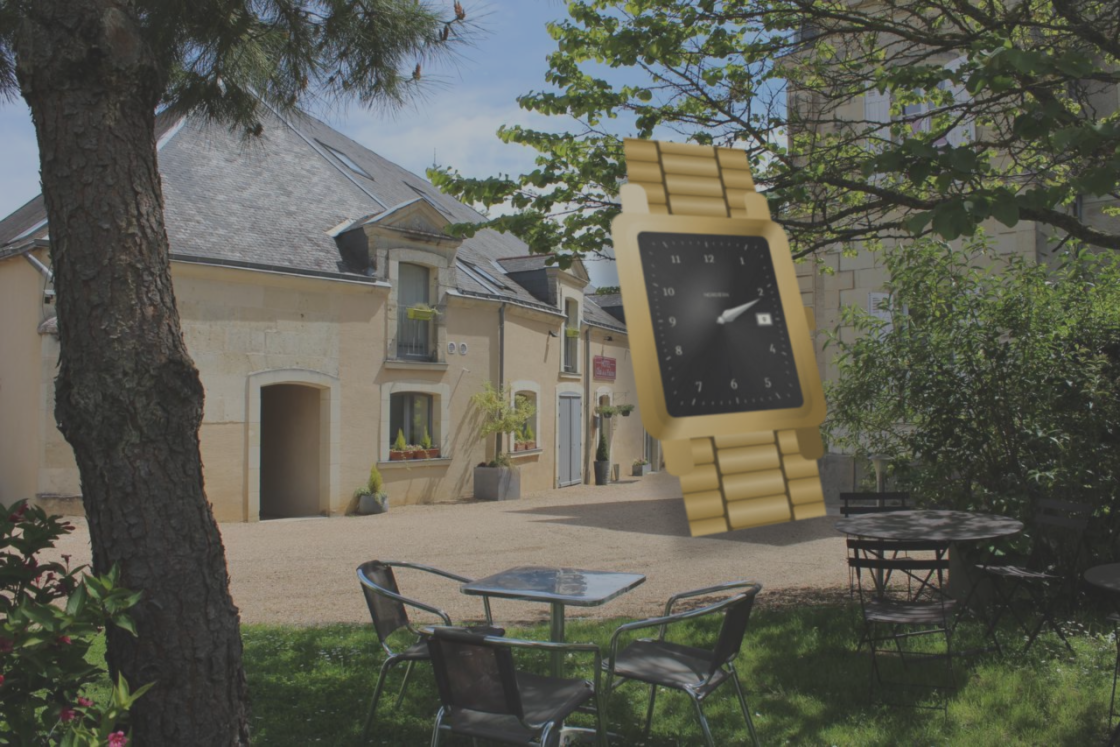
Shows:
2,11
